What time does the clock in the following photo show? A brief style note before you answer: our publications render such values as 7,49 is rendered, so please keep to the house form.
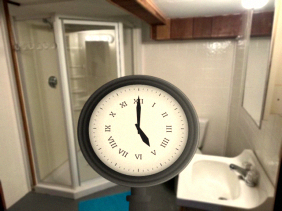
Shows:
5,00
